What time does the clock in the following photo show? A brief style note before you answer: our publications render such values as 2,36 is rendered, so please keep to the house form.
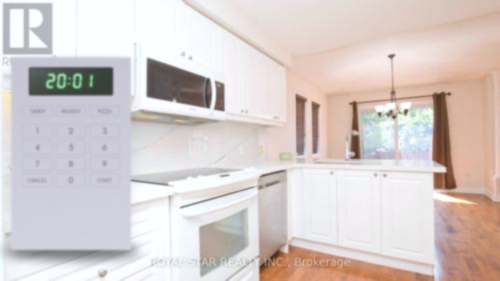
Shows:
20,01
